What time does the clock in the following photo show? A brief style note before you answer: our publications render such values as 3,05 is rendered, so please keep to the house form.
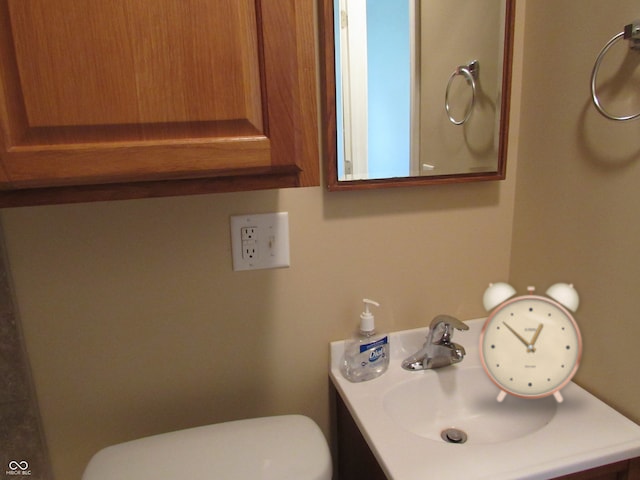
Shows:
12,52
